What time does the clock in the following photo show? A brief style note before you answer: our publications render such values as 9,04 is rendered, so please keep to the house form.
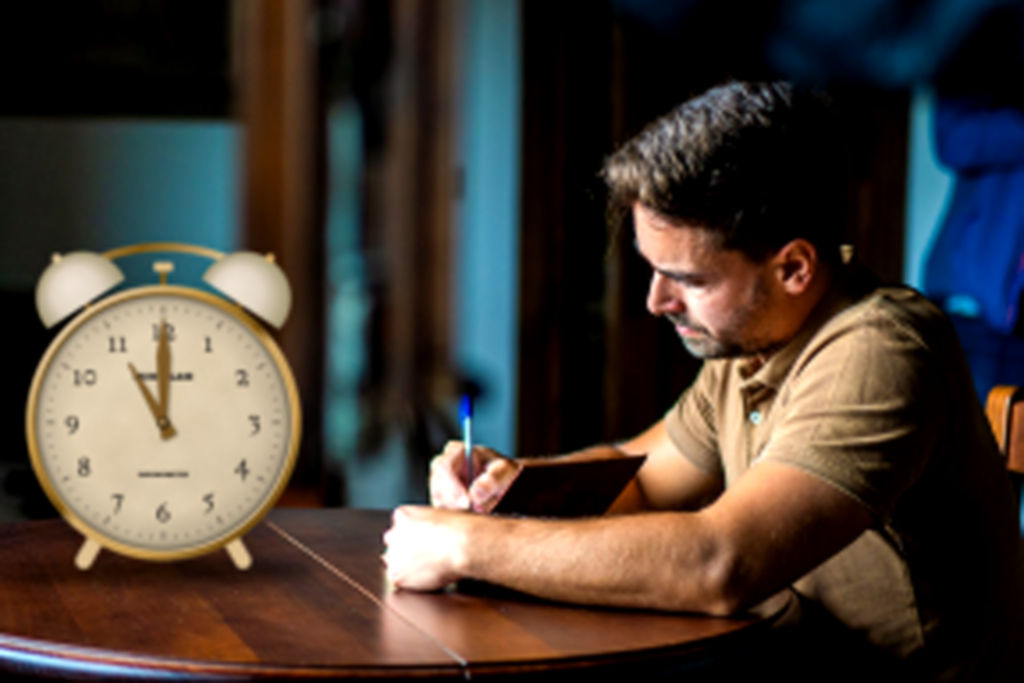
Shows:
11,00
